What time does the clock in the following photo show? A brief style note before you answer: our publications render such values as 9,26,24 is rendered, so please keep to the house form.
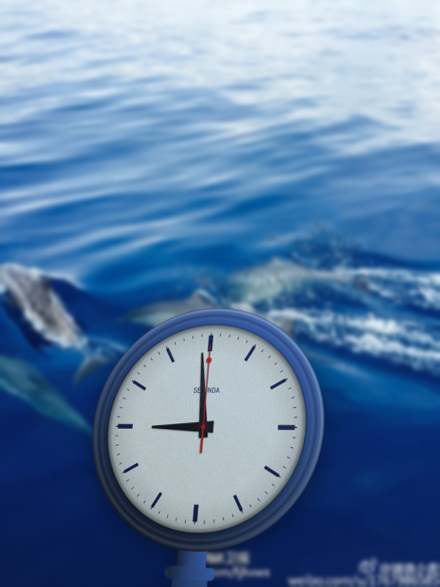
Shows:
8,59,00
